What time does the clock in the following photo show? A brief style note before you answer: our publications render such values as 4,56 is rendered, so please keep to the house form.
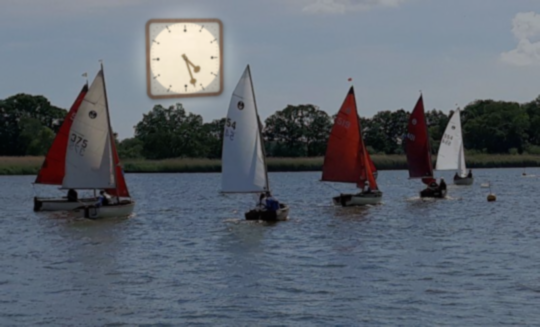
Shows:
4,27
